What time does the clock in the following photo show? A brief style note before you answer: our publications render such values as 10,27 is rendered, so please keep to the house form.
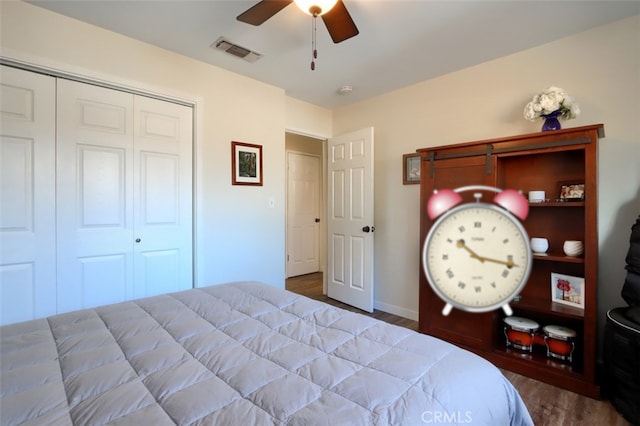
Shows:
10,17
